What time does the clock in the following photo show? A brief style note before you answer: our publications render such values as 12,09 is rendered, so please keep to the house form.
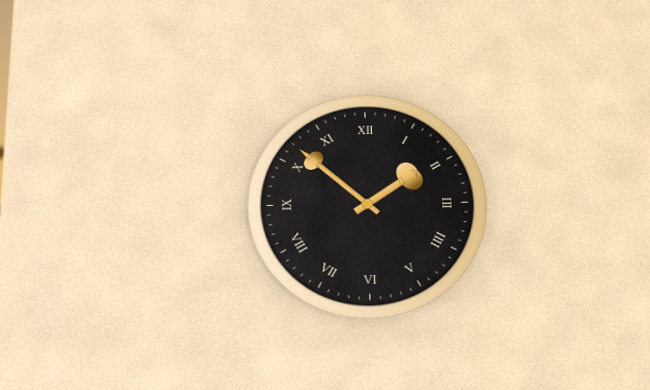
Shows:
1,52
